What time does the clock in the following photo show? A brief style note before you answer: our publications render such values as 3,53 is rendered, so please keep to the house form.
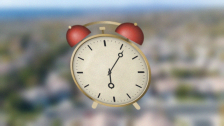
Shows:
6,06
